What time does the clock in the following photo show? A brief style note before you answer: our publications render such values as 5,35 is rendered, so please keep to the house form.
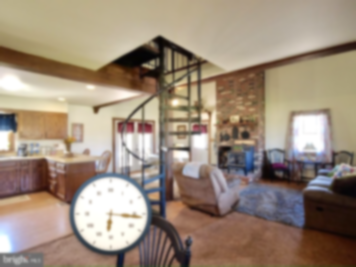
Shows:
6,16
